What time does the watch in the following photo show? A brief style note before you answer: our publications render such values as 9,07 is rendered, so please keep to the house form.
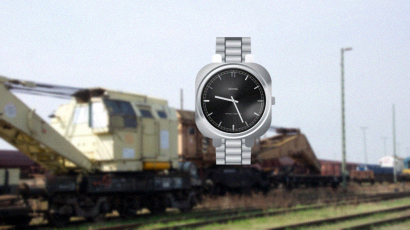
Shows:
9,26
